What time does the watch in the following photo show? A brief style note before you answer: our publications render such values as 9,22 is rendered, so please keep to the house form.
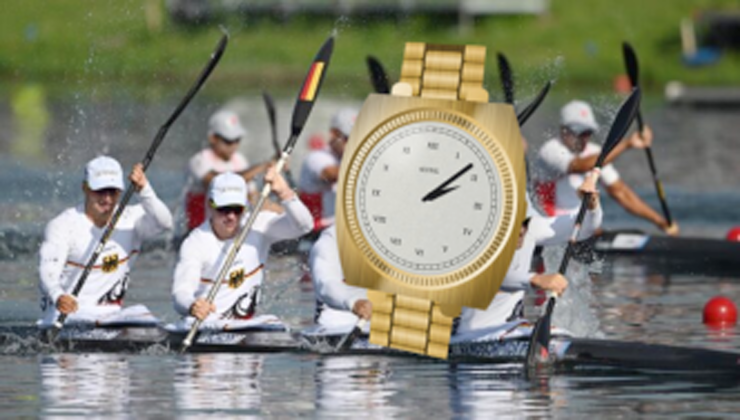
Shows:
2,08
